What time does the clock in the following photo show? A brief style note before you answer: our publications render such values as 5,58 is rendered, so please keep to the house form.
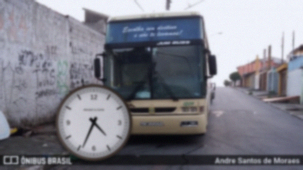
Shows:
4,34
